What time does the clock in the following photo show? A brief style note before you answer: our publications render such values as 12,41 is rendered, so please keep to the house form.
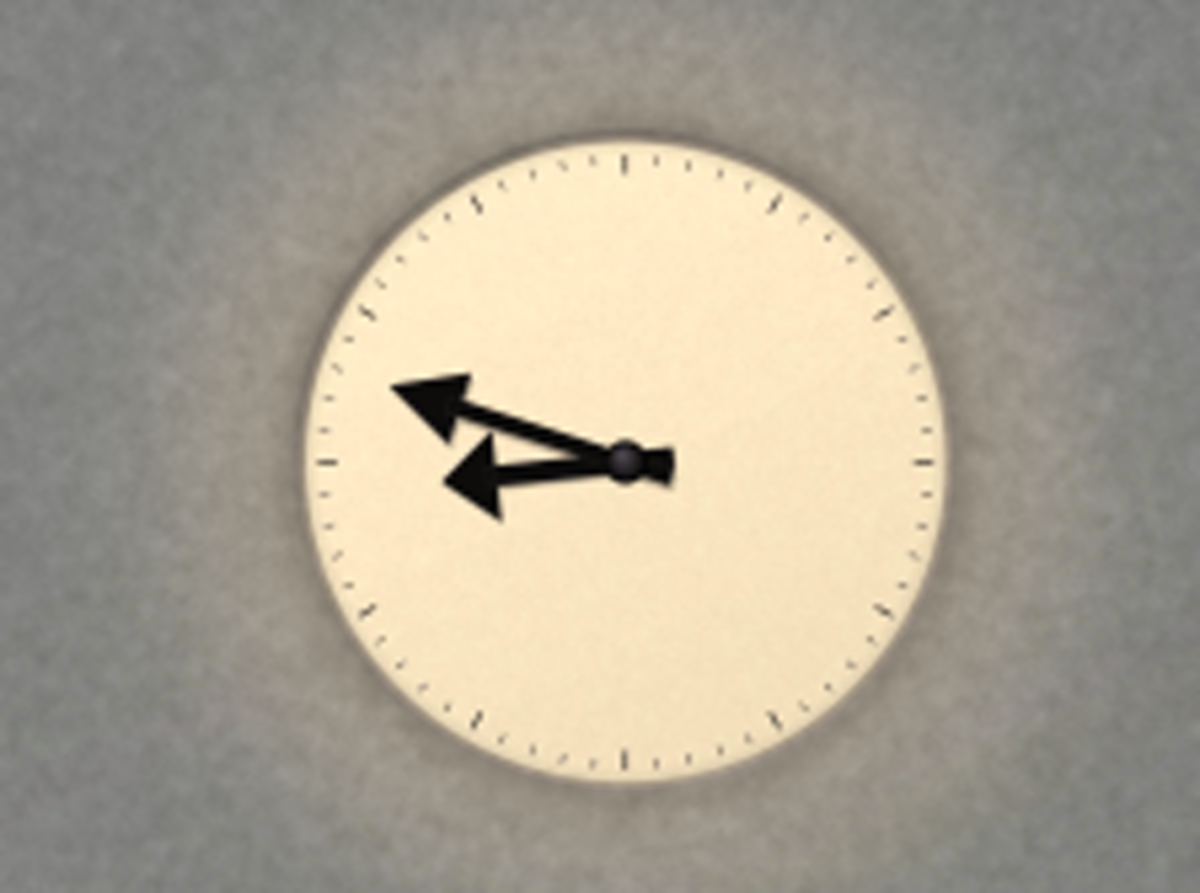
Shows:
8,48
